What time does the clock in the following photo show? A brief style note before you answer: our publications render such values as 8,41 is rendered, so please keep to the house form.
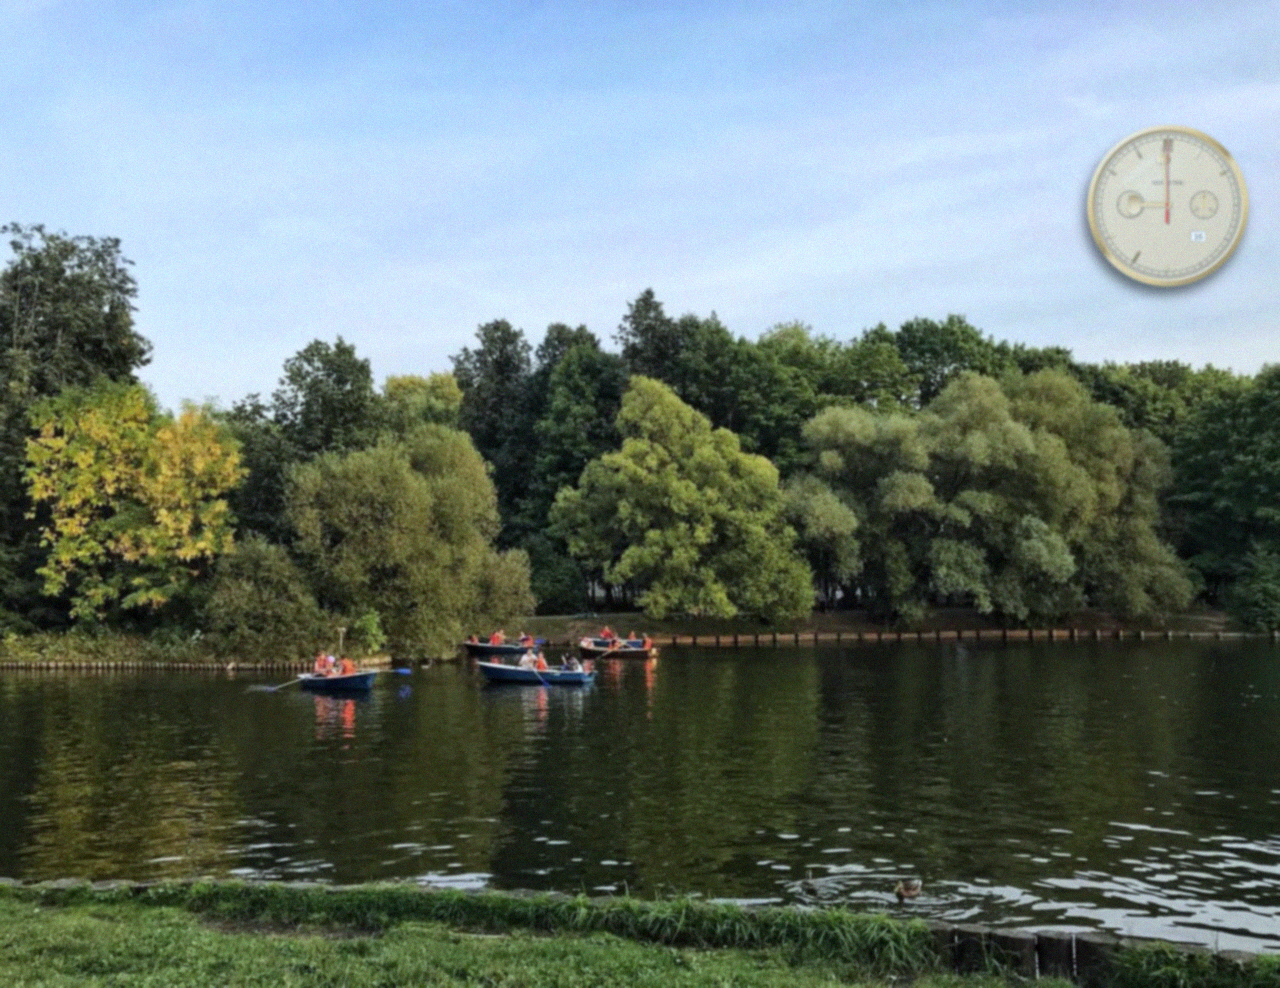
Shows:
8,59
